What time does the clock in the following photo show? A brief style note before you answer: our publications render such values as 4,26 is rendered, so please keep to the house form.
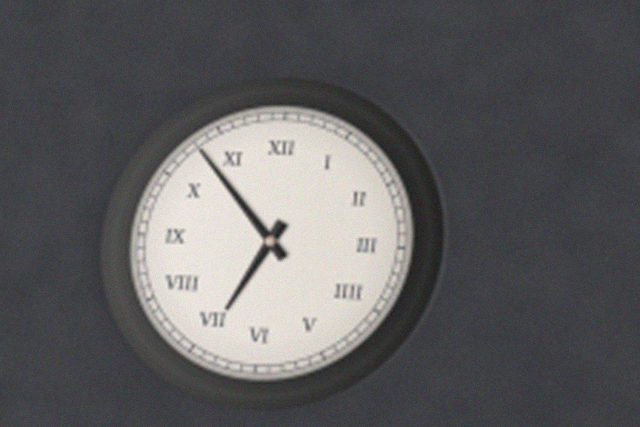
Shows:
6,53
